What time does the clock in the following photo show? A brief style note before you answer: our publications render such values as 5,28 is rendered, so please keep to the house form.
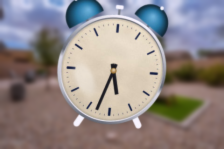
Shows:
5,33
